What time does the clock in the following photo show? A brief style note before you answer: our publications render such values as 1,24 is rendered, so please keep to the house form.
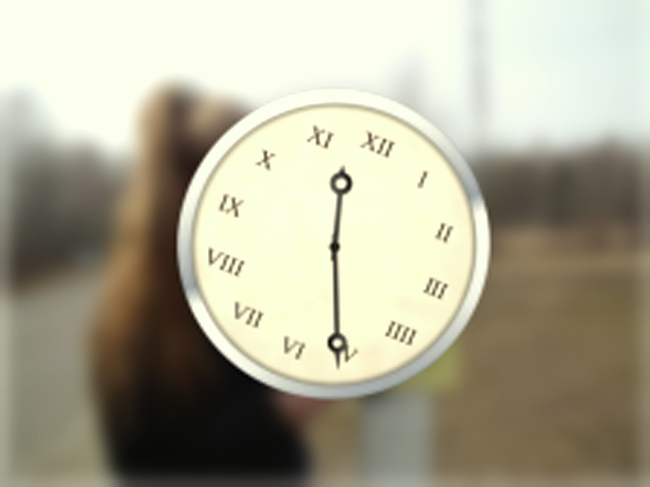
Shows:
11,26
